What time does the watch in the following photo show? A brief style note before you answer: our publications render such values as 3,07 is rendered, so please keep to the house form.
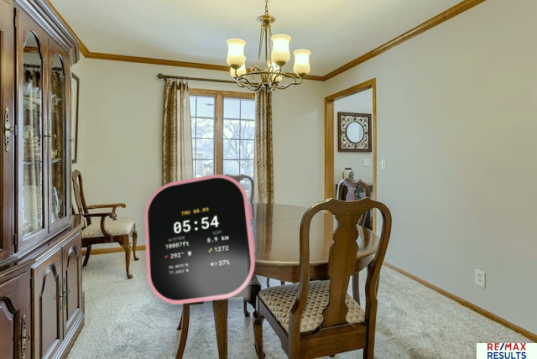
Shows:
5,54
